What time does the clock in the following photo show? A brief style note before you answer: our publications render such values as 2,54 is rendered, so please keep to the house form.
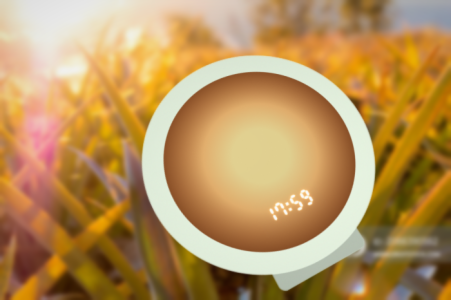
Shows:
17,59
